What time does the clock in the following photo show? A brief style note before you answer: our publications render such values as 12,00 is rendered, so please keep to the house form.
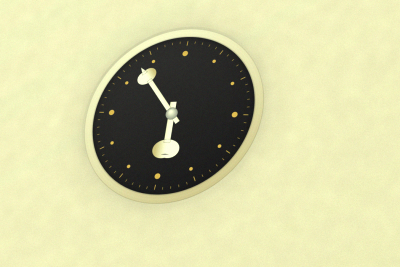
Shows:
5,53
